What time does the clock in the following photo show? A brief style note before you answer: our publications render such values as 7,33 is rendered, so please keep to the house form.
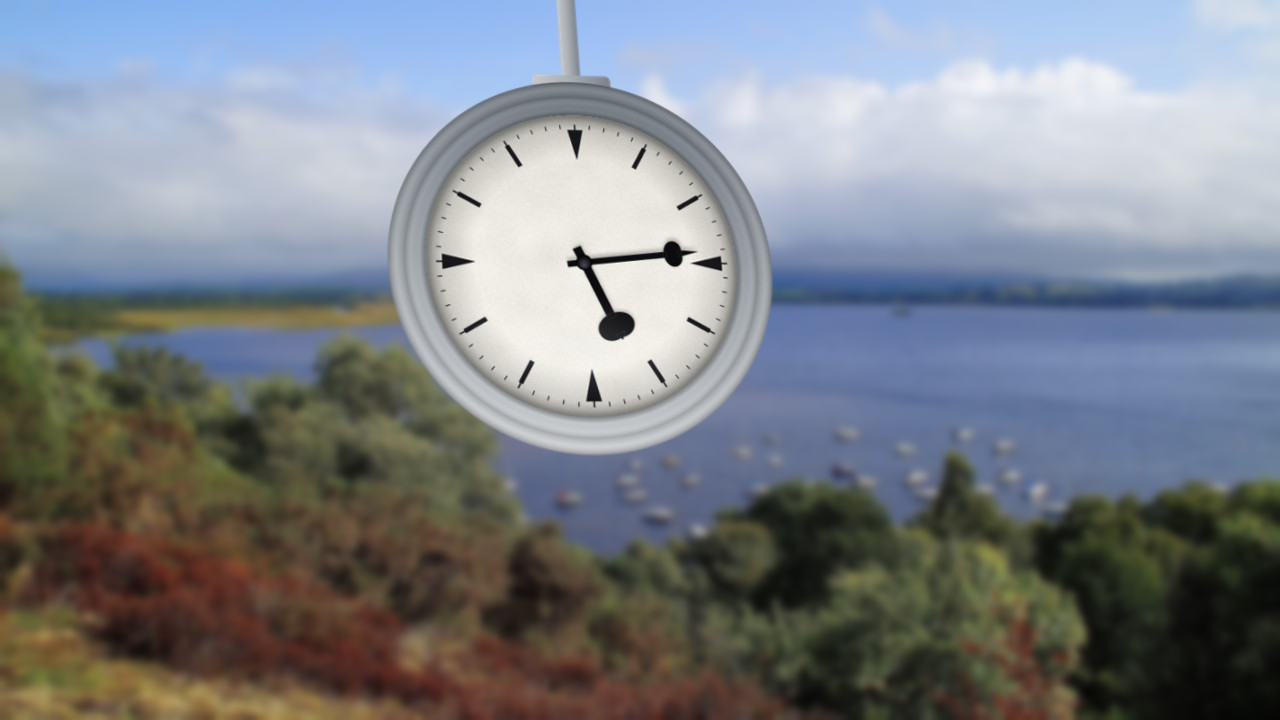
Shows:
5,14
